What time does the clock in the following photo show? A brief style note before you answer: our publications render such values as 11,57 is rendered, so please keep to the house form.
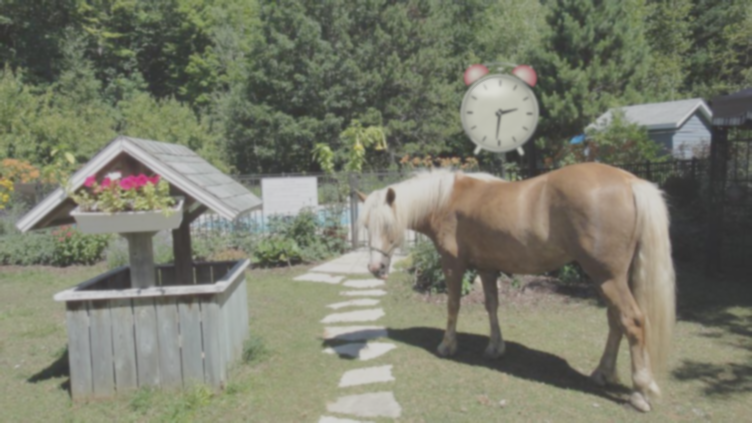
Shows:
2,31
